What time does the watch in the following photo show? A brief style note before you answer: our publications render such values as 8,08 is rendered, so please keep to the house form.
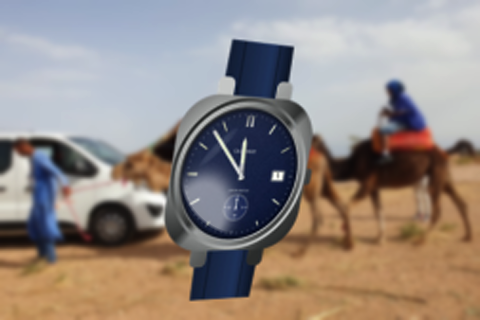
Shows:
11,53
